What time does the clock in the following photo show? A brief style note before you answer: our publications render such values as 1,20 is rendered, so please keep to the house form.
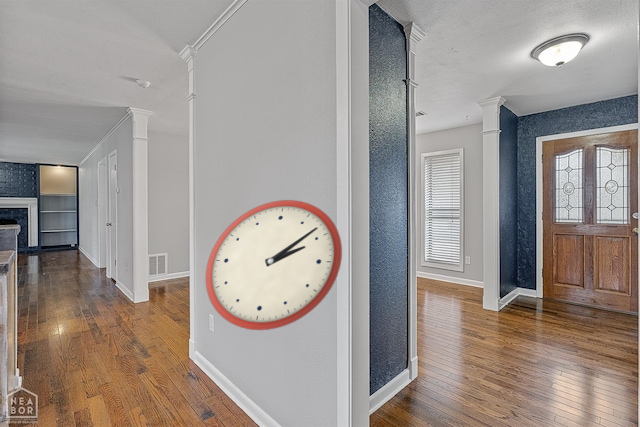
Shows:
2,08
